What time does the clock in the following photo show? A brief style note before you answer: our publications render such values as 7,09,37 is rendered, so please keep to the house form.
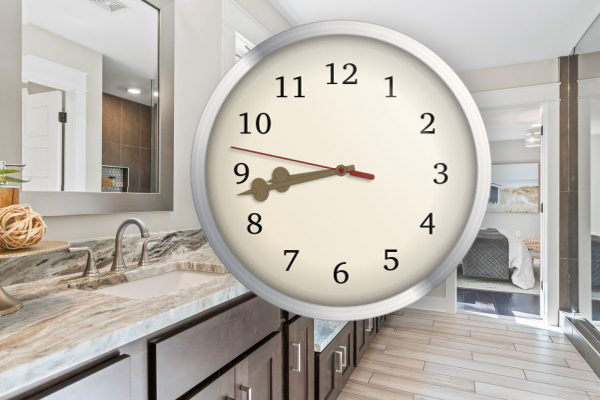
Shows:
8,42,47
